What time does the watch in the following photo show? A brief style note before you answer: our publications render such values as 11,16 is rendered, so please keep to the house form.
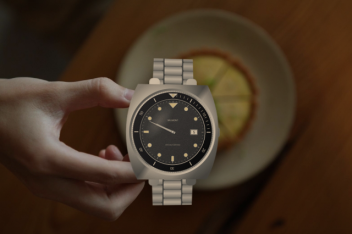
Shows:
9,49
